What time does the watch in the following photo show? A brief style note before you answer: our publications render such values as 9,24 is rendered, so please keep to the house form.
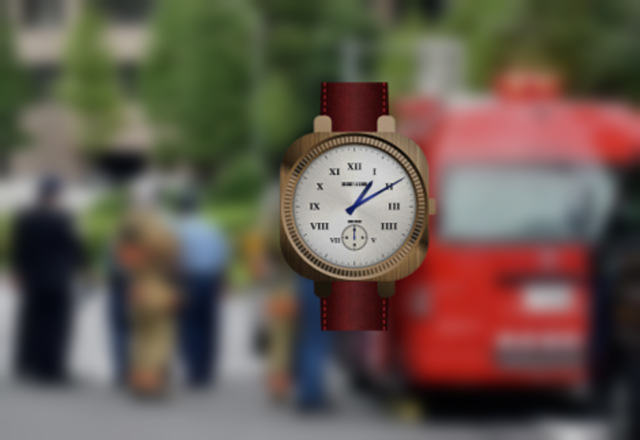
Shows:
1,10
